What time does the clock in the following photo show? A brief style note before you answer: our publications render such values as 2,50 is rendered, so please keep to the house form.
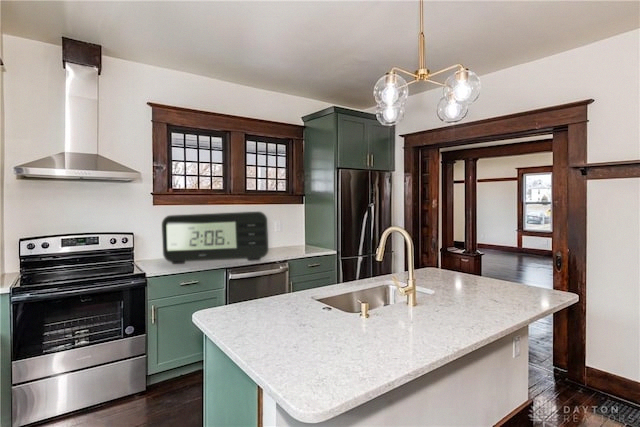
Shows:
2,06
